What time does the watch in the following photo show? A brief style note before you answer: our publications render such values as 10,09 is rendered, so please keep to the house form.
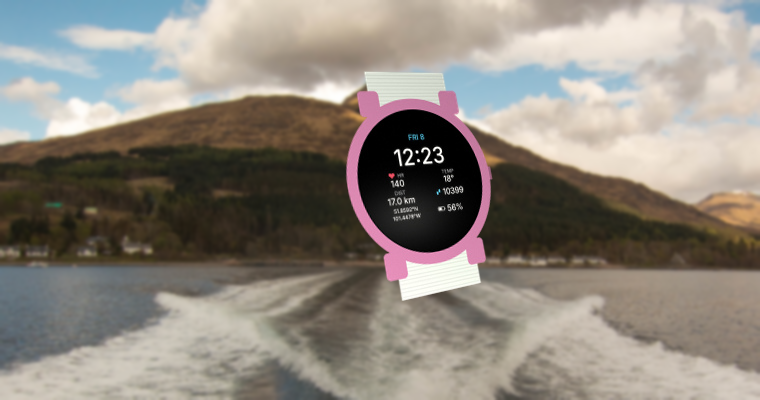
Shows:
12,23
